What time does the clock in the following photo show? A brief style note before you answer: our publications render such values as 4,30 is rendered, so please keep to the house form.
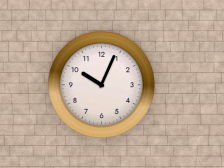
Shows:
10,04
